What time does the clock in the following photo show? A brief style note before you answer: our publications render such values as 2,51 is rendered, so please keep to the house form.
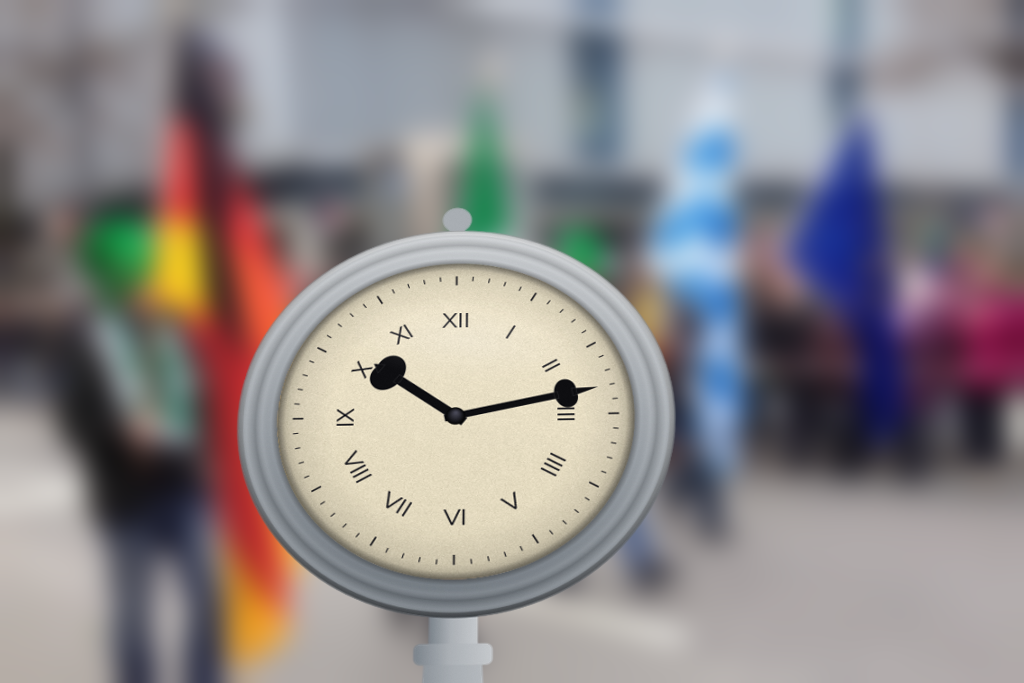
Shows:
10,13
